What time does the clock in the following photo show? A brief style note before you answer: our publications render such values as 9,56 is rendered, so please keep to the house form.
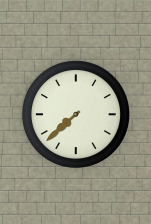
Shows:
7,38
